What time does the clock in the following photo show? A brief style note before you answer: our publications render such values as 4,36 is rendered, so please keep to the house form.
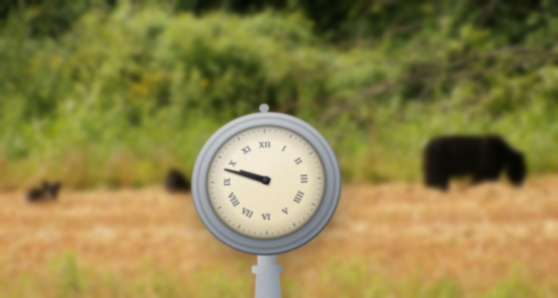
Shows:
9,48
